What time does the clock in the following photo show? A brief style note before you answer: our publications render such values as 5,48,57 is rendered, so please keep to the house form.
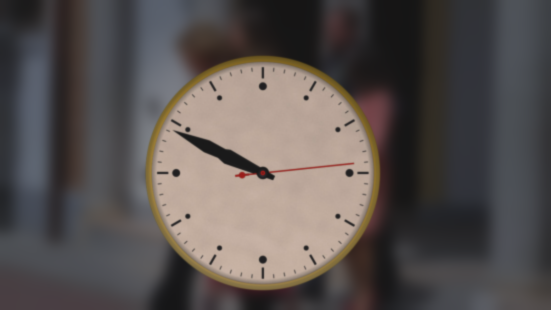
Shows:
9,49,14
